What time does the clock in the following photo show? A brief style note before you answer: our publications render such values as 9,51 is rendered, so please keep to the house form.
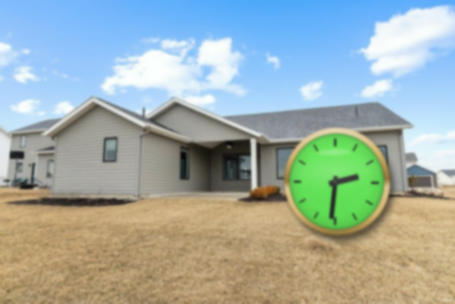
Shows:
2,31
